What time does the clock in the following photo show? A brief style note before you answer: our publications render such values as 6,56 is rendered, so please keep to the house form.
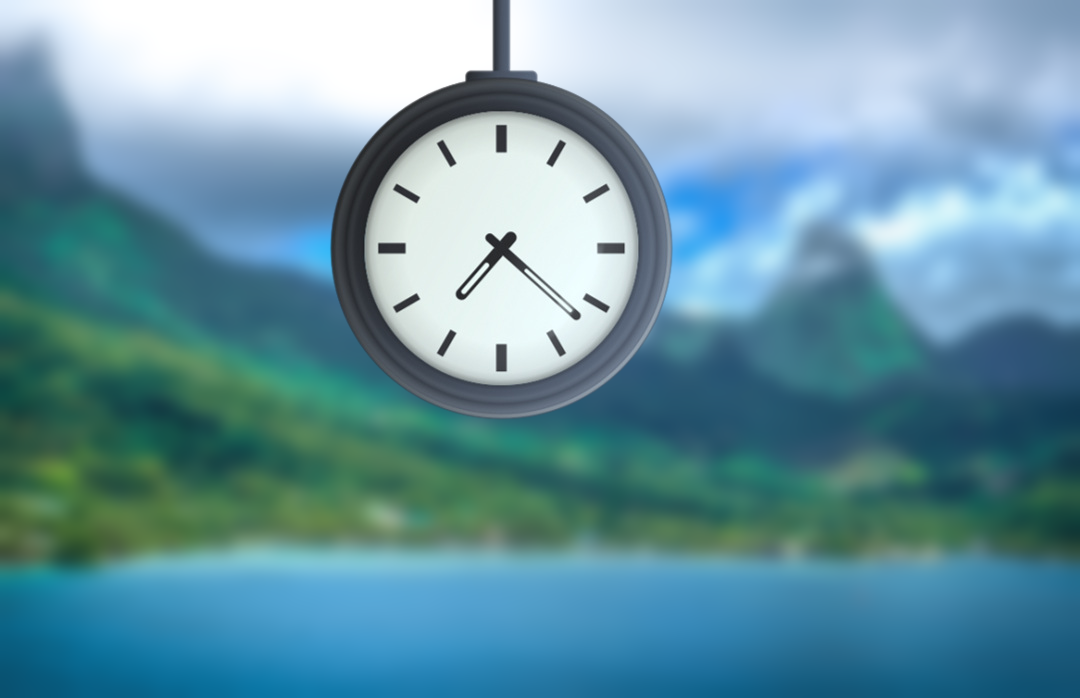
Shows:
7,22
